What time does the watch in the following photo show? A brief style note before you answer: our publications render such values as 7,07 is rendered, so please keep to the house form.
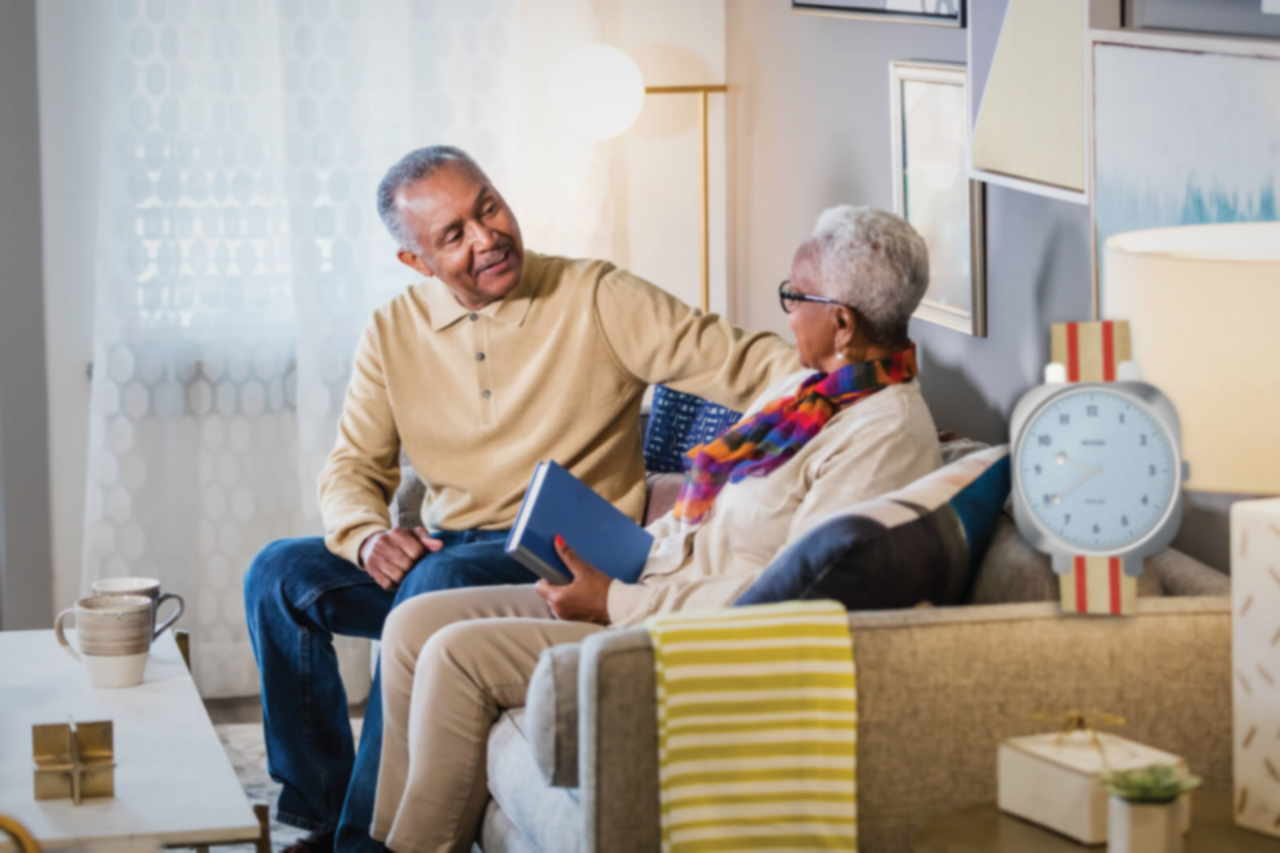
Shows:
9,39
